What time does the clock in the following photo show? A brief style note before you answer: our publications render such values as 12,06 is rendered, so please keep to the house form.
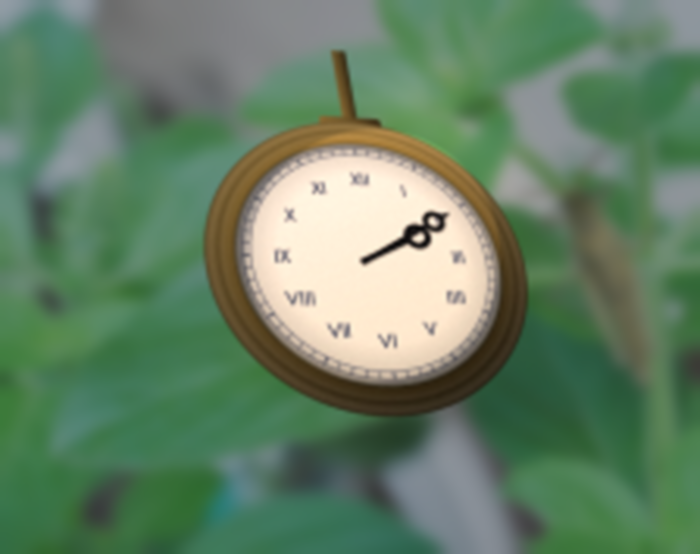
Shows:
2,10
